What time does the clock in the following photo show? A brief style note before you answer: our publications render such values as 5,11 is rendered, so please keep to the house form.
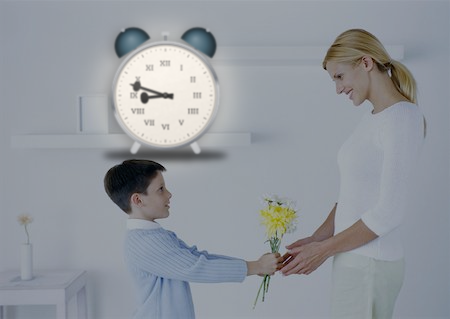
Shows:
8,48
